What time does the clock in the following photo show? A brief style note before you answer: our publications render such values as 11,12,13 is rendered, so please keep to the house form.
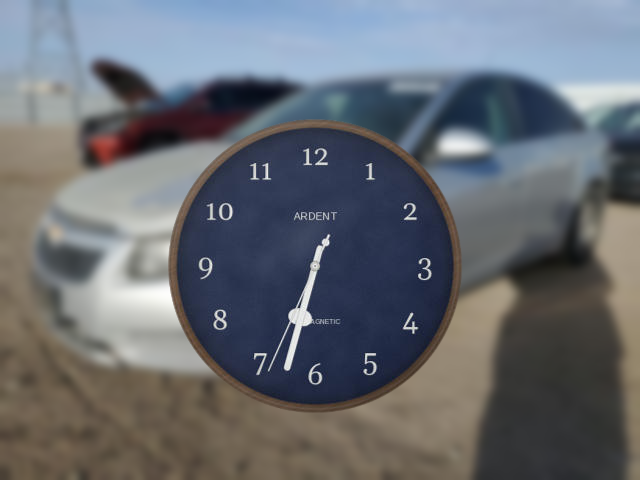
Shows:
6,32,34
